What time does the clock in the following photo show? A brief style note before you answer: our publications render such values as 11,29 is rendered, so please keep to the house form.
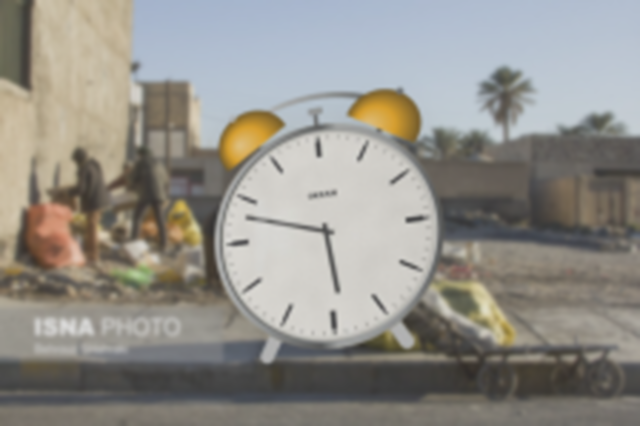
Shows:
5,48
